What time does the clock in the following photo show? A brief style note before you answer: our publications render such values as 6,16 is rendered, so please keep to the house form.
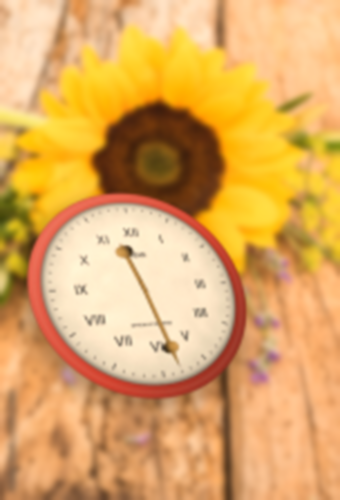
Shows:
11,28
